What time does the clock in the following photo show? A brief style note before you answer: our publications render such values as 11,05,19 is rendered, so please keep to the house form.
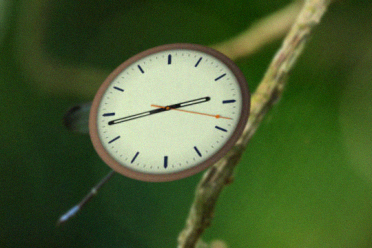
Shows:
2,43,18
